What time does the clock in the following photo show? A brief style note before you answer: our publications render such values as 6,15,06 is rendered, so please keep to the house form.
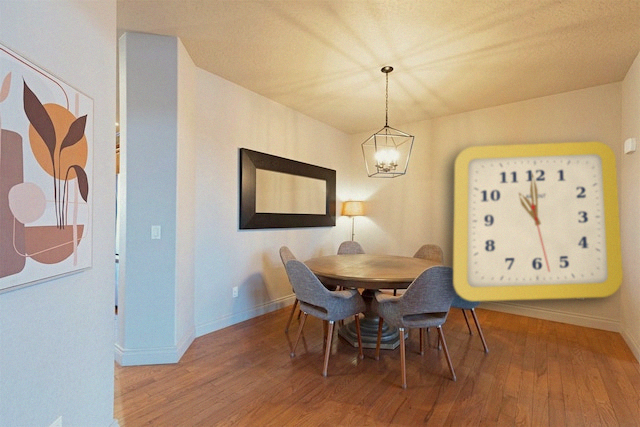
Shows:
10,59,28
